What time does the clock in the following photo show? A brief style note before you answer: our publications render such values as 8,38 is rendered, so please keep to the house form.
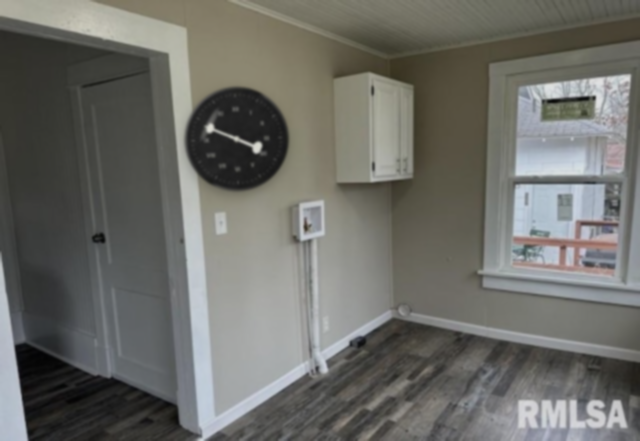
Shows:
3,49
